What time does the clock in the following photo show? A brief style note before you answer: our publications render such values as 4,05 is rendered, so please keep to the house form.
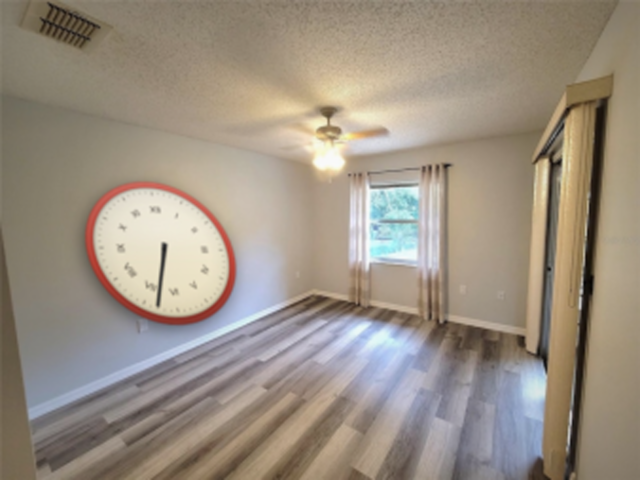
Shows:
6,33
